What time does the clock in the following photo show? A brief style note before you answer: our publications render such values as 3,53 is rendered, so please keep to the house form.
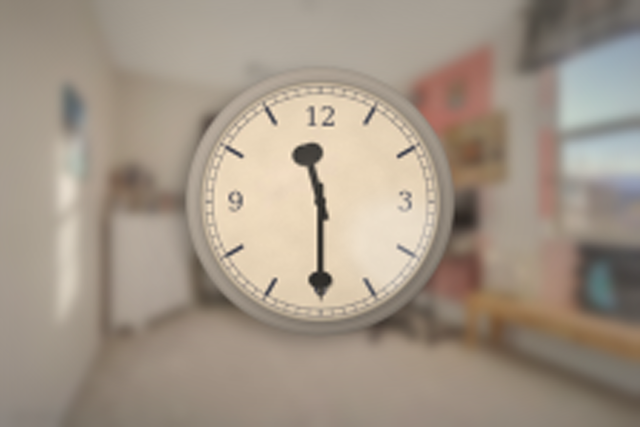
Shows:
11,30
